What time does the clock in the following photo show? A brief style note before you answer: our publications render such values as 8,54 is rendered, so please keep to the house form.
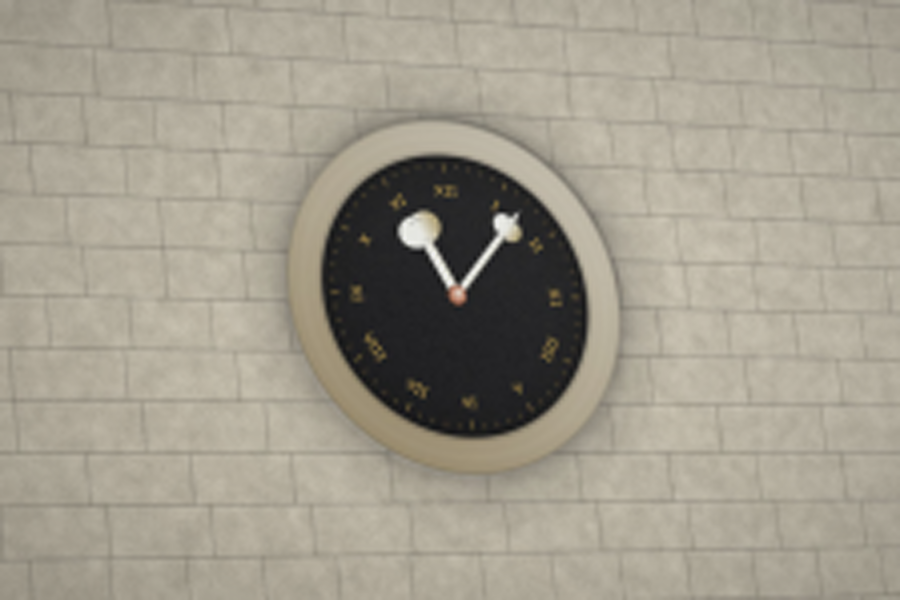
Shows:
11,07
